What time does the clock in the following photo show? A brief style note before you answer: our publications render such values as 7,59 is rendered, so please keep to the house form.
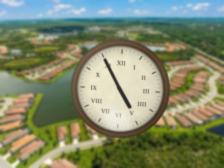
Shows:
4,55
